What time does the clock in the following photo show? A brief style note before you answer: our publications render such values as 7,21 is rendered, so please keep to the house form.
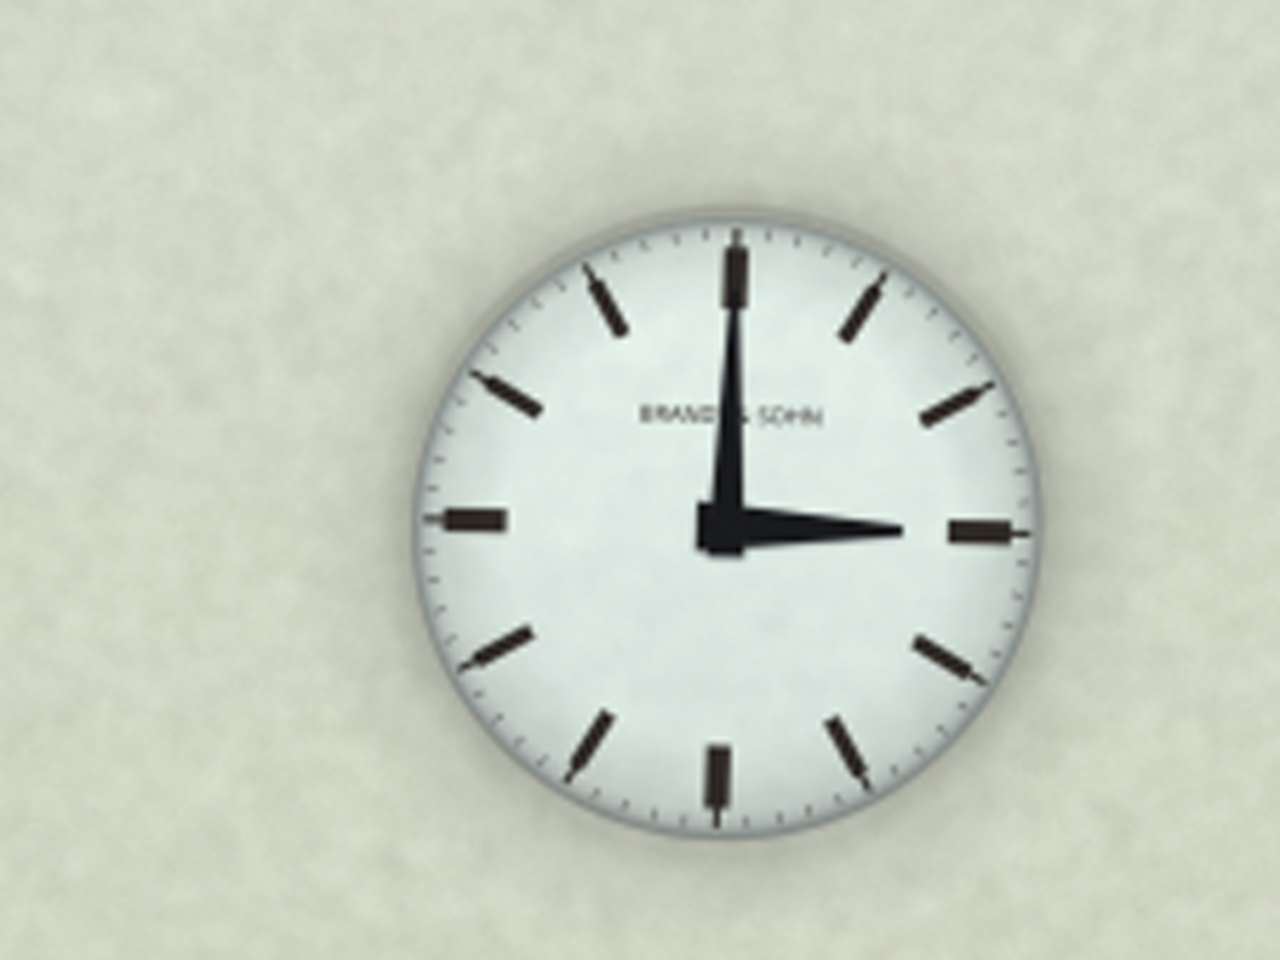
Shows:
3,00
